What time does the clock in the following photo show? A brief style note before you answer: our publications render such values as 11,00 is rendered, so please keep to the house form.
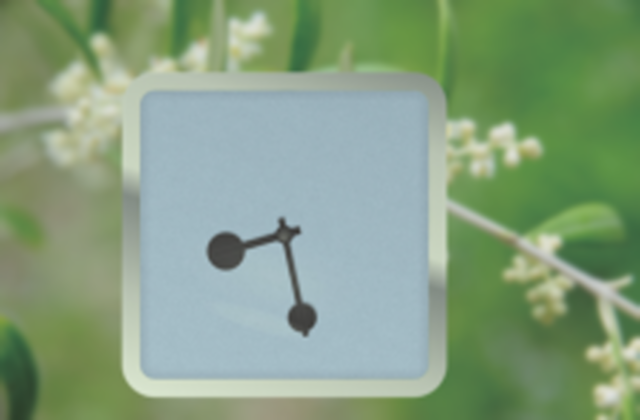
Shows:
8,28
